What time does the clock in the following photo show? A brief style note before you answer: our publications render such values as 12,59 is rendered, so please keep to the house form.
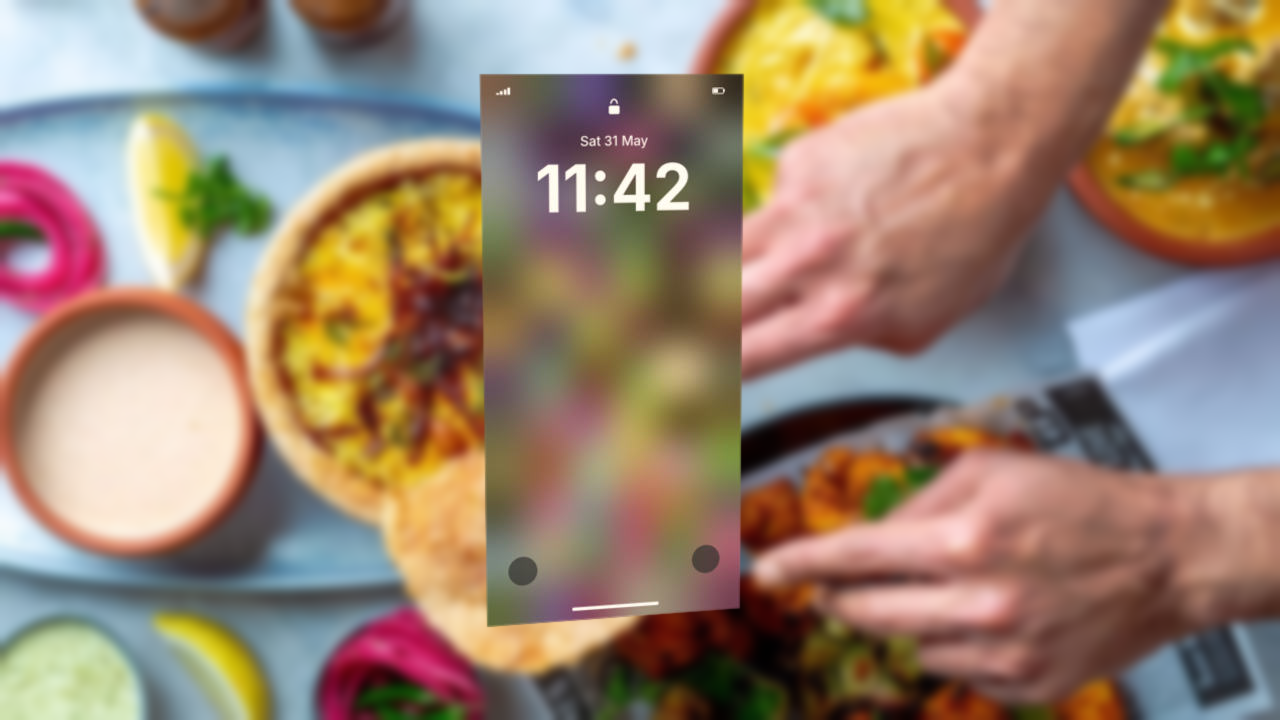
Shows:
11,42
